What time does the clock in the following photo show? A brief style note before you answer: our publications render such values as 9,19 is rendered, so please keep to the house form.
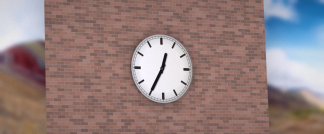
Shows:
12,35
